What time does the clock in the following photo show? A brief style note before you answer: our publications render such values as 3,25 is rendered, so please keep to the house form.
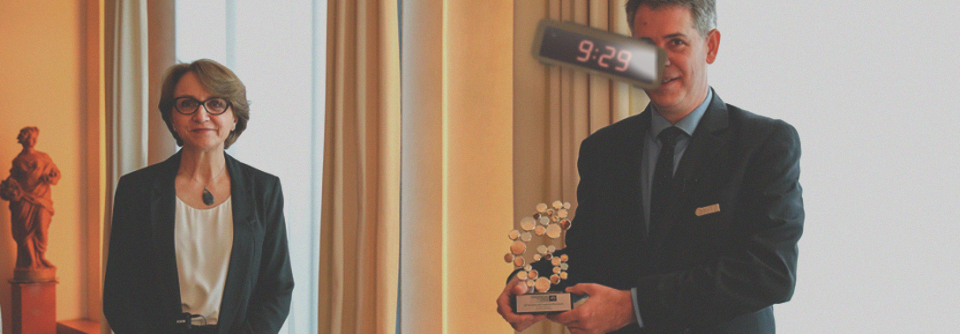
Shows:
9,29
